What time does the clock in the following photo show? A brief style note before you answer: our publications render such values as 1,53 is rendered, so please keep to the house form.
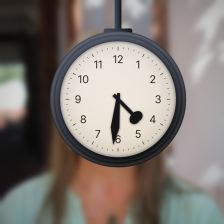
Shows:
4,31
